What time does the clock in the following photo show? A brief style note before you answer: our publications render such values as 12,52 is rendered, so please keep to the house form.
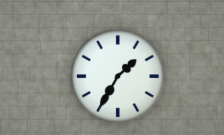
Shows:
1,35
